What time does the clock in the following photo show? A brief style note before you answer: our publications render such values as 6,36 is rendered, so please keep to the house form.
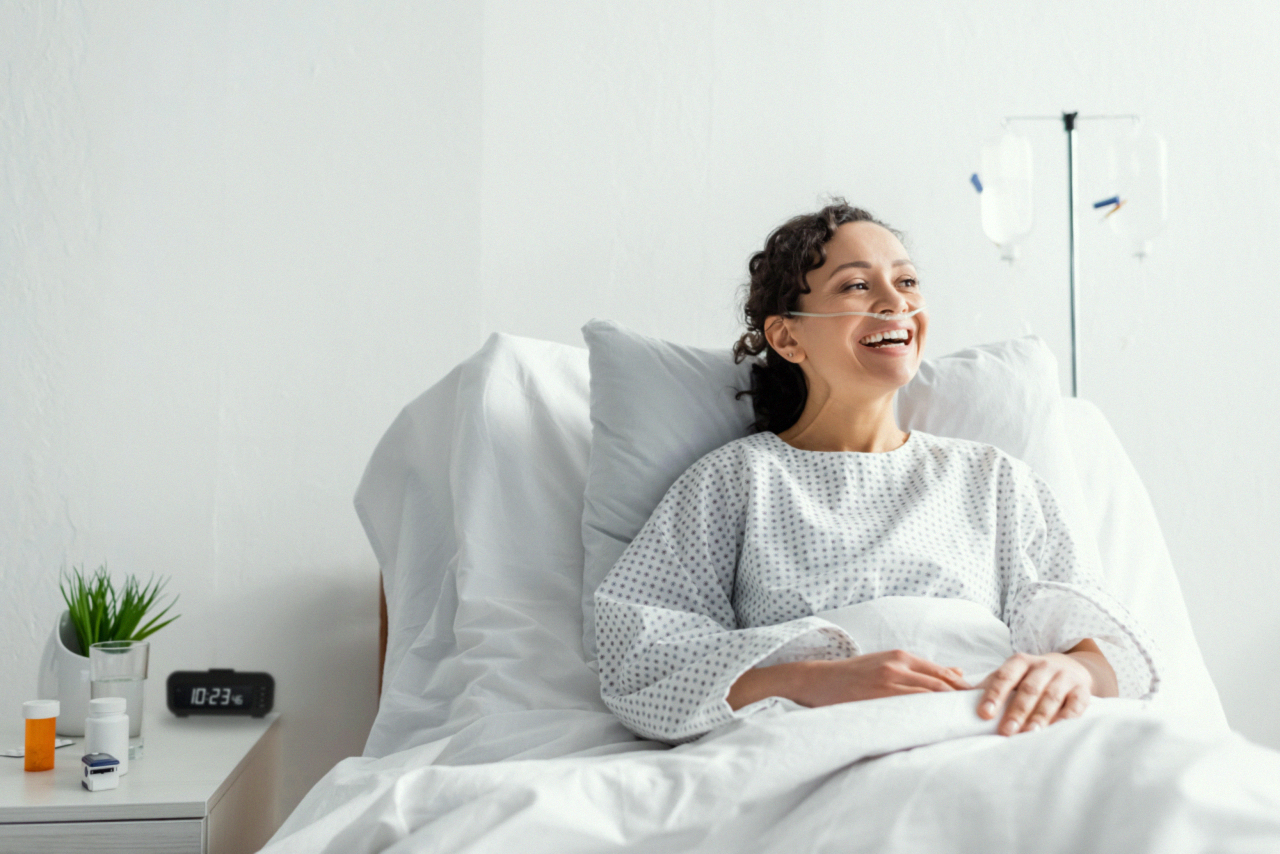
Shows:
10,23
